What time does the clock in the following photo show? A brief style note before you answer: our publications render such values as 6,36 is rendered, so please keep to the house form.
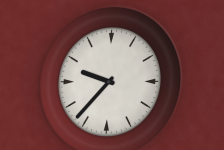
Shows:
9,37
